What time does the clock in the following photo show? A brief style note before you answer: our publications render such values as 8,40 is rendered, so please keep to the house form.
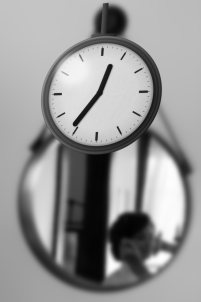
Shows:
12,36
